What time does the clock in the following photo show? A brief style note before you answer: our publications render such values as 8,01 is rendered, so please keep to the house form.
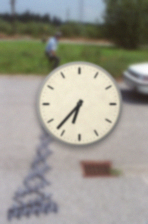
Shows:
6,37
